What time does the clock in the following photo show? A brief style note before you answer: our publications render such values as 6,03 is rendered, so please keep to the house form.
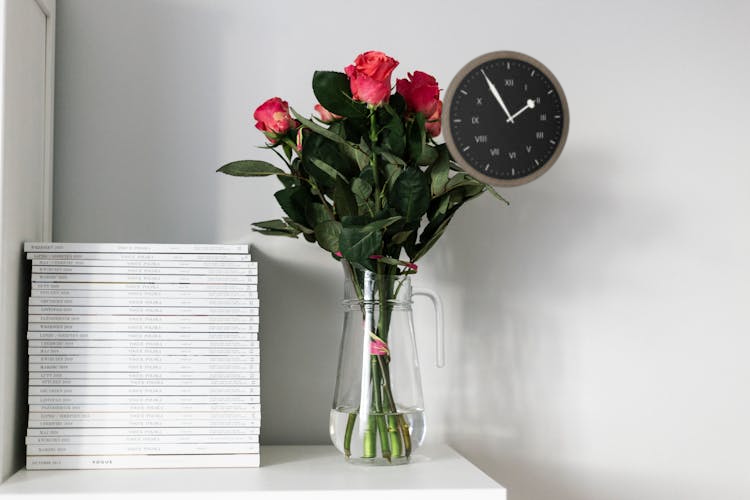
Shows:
1,55
